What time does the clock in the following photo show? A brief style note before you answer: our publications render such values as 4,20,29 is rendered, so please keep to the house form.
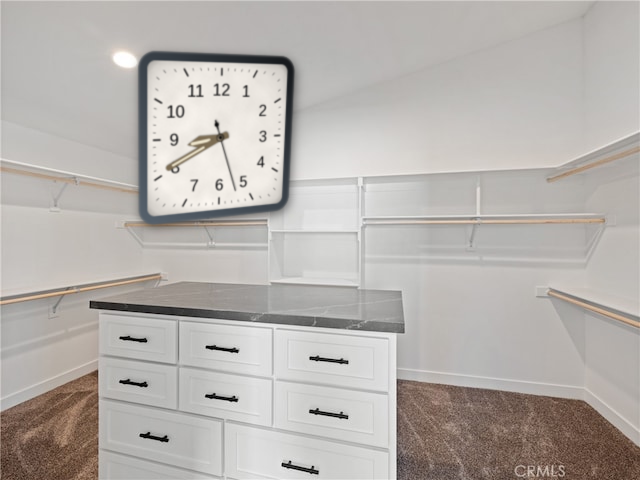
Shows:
8,40,27
